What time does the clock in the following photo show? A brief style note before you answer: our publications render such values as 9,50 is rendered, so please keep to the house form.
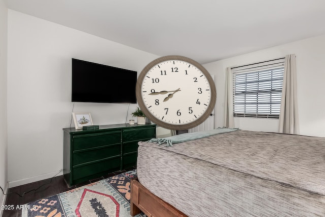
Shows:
7,44
